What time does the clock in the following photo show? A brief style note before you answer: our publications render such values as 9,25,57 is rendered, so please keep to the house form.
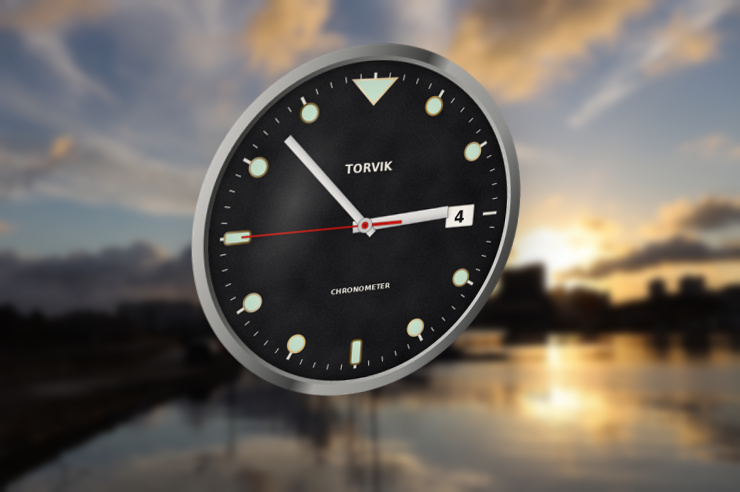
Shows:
2,52,45
